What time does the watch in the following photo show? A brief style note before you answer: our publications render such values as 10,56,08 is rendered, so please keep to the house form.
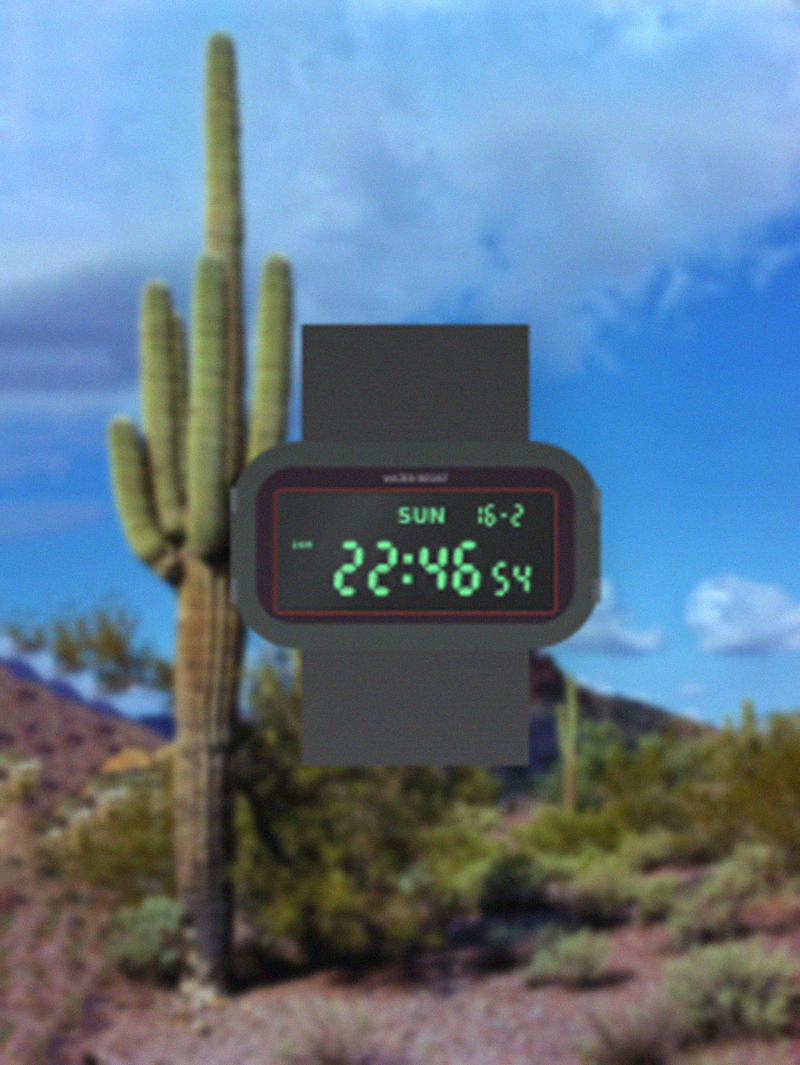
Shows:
22,46,54
